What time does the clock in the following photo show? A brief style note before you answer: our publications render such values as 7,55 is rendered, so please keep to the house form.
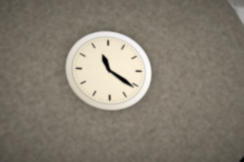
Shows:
11,21
